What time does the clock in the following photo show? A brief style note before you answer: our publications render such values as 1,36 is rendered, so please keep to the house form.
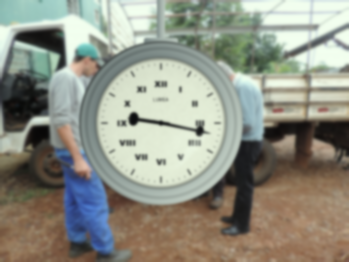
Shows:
9,17
